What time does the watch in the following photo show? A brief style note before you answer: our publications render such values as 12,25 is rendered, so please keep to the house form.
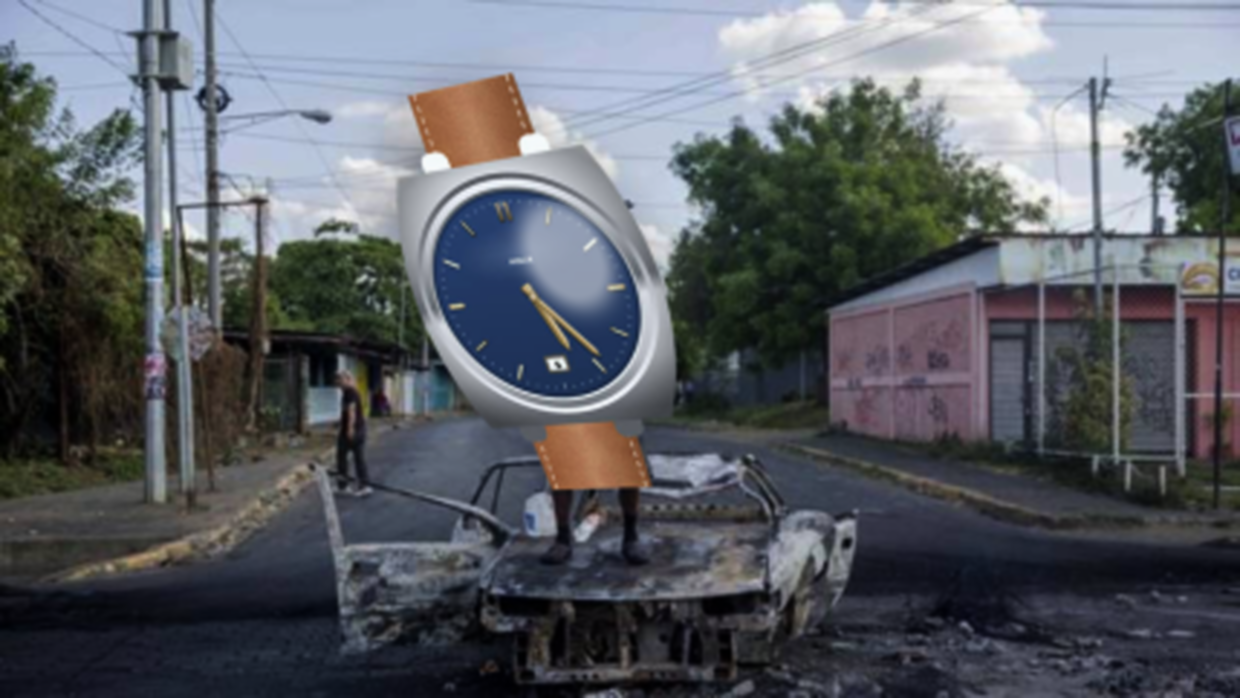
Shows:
5,24
